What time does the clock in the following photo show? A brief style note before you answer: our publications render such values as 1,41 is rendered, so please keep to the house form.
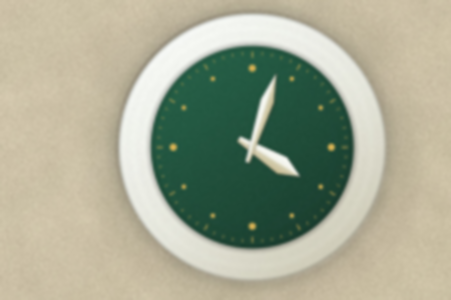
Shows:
4,03
